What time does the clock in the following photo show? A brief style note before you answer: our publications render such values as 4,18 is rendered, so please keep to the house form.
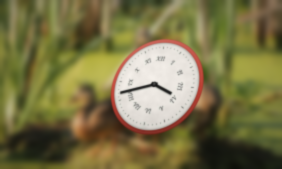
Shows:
3,42
